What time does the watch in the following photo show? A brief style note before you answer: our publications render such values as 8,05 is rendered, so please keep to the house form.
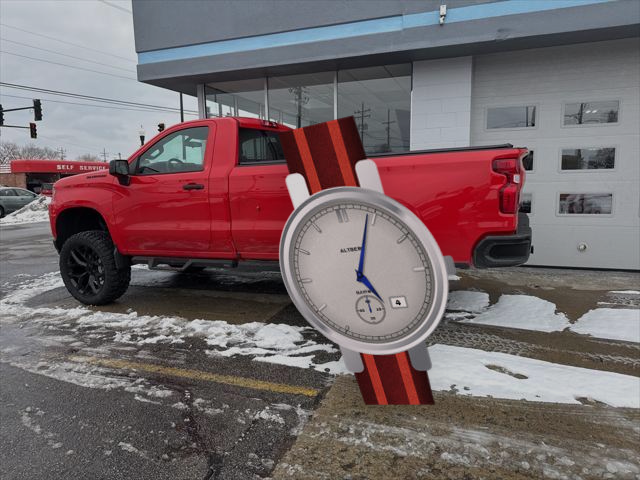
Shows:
5,04
